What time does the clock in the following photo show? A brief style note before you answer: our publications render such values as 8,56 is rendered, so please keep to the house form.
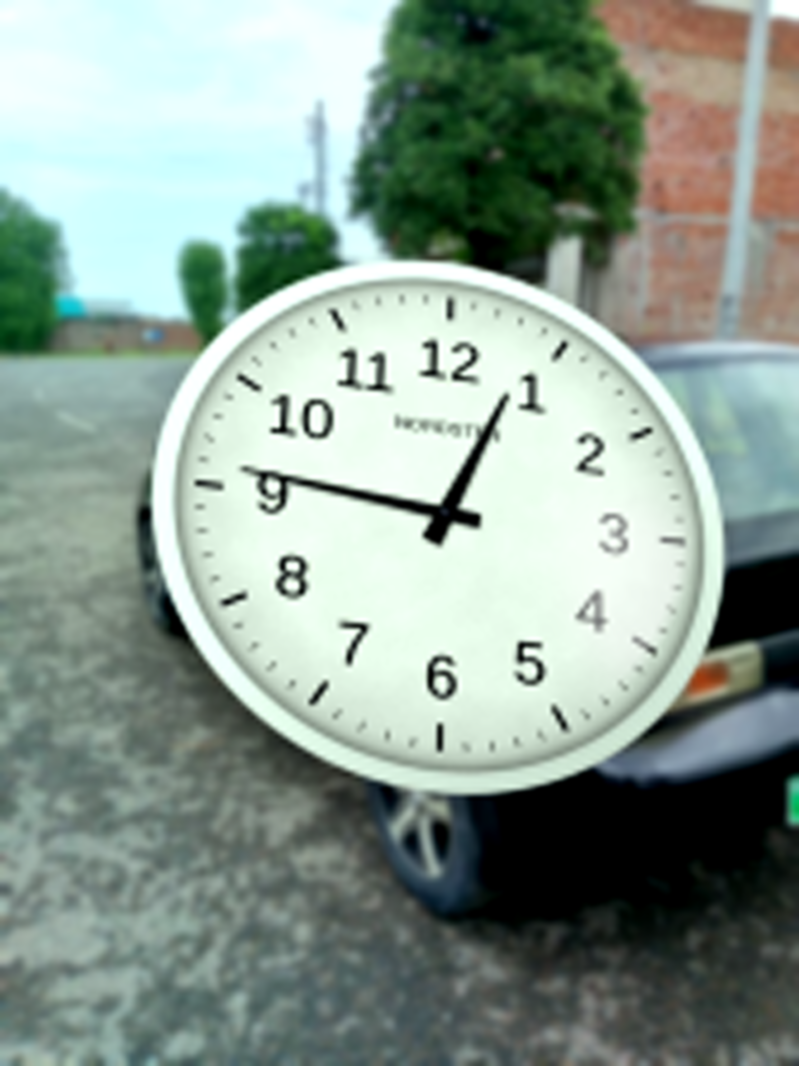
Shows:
12,46
